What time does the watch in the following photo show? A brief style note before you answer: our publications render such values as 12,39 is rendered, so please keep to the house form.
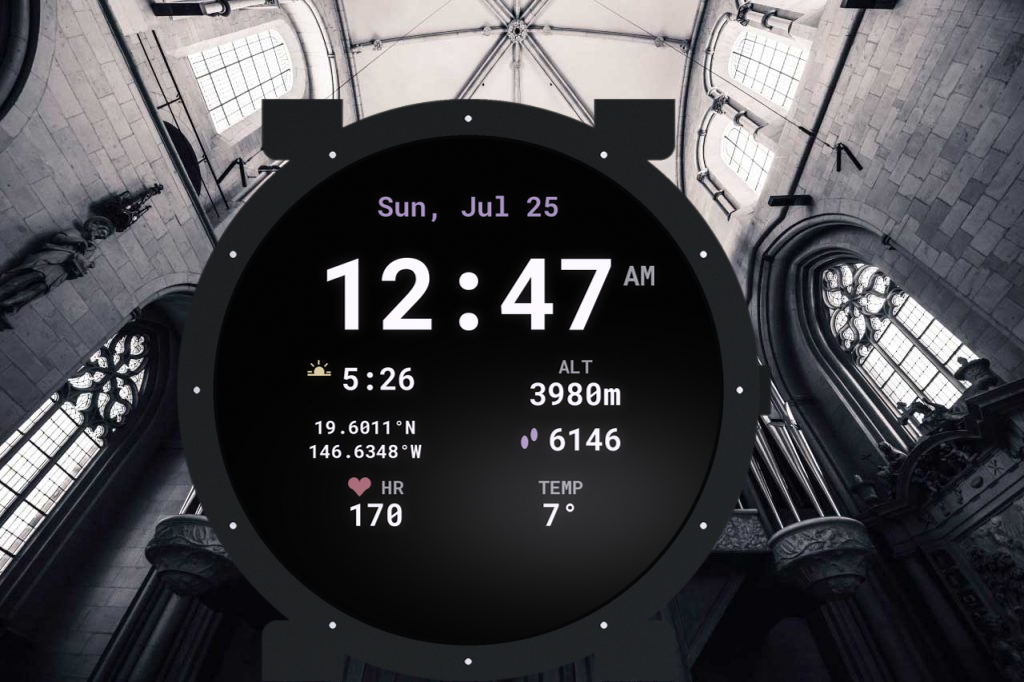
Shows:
12,47
